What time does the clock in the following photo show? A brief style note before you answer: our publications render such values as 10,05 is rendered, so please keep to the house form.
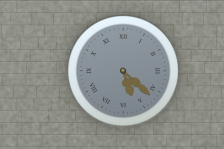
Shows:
5,22
